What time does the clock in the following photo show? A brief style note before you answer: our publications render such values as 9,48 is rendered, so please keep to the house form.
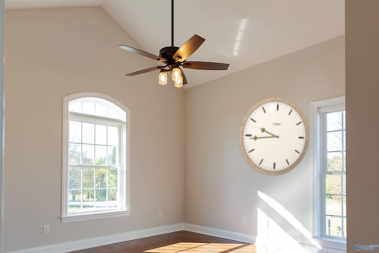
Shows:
9,44
